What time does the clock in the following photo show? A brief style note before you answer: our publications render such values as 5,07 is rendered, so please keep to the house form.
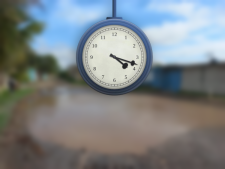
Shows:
4,18
